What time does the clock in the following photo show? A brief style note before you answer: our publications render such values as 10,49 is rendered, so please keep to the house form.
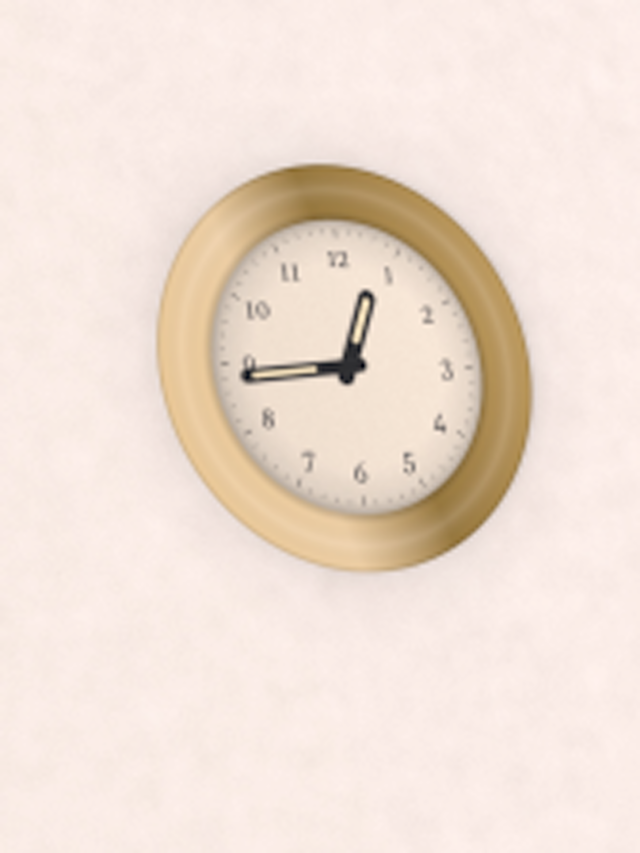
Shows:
12,44
